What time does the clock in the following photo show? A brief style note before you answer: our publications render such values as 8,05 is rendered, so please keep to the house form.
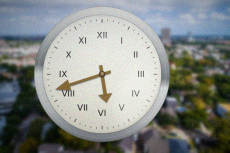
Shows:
5,42
